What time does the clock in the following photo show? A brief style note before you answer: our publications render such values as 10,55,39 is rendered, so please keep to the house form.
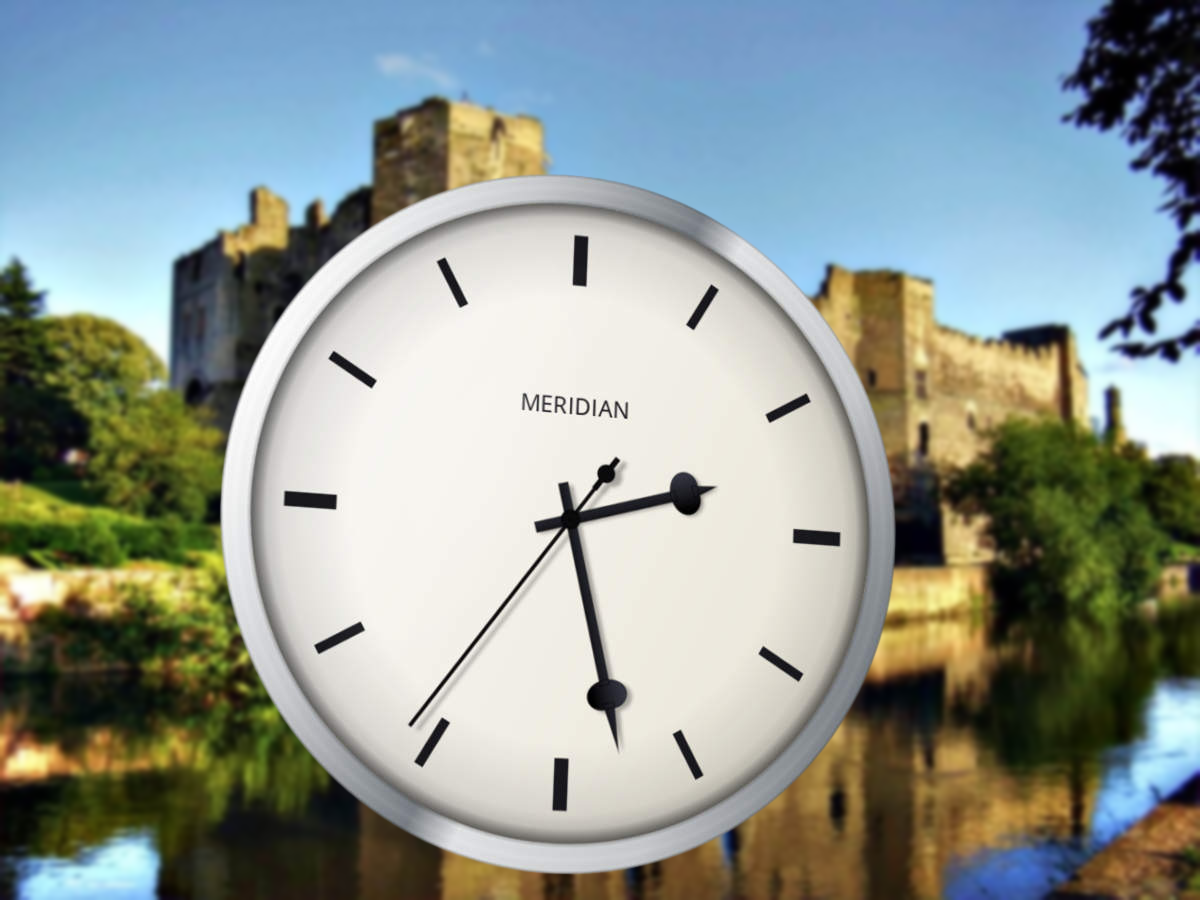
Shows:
2,27,36
